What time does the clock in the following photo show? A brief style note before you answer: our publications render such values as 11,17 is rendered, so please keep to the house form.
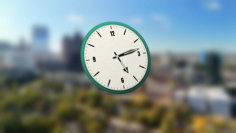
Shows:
5,13
